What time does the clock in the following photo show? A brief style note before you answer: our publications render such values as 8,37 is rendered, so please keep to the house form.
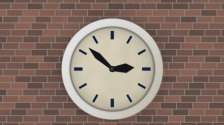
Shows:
2,52
